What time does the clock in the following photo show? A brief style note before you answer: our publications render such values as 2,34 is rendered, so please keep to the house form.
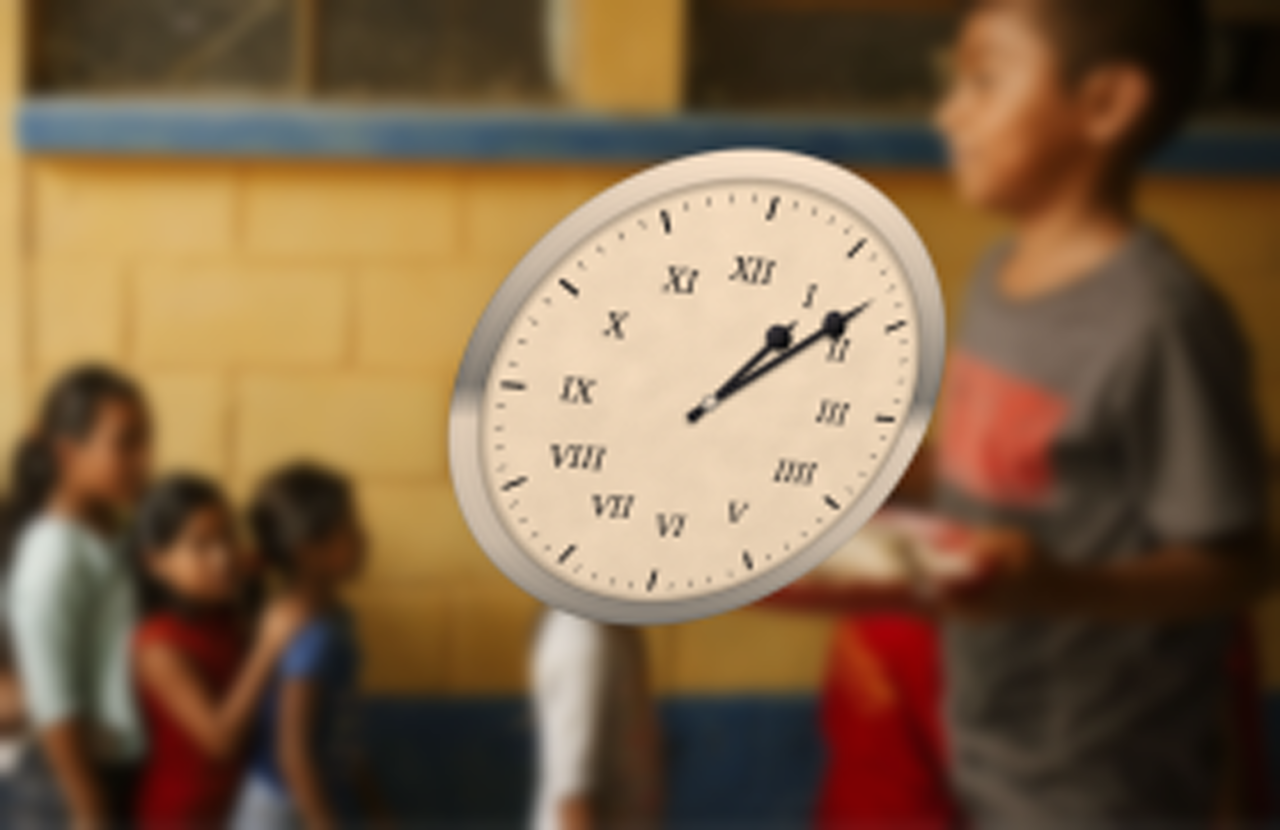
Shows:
1,08
